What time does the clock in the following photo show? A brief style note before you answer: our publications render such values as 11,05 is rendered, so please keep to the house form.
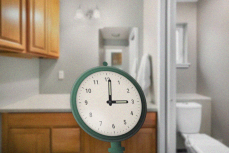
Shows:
3,01
